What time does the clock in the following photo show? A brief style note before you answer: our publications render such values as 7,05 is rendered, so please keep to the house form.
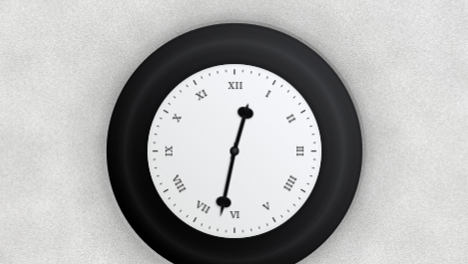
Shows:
12,32
